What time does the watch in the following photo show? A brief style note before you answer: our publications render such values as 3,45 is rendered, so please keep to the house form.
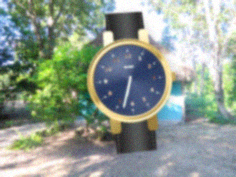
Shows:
6,33
